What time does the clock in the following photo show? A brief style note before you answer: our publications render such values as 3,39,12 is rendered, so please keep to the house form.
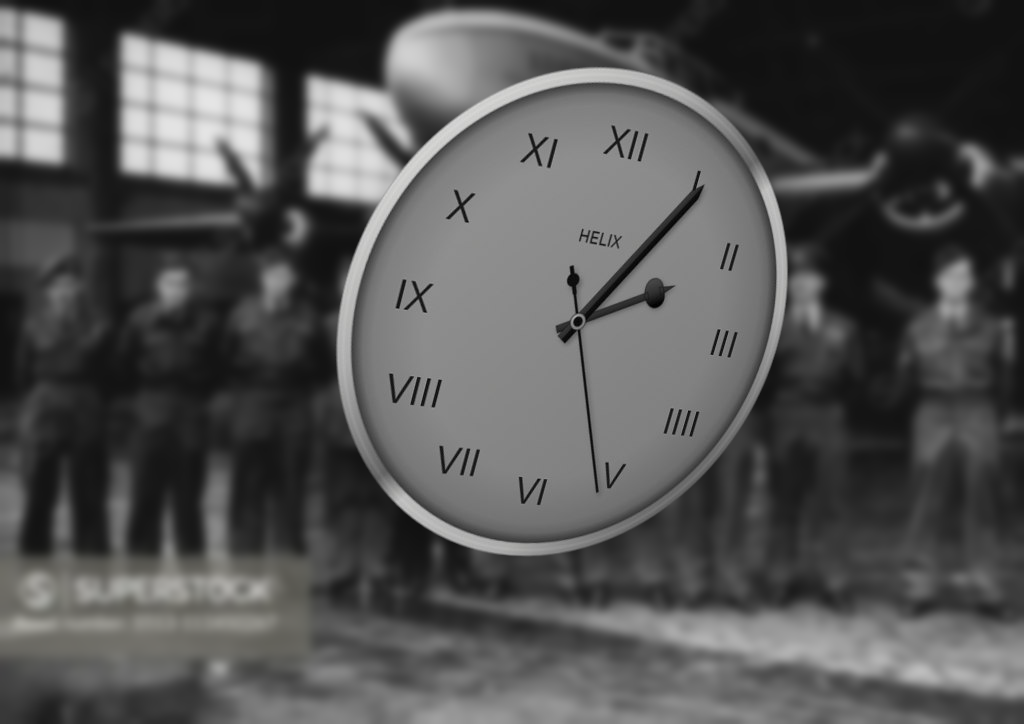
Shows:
2,05,26
